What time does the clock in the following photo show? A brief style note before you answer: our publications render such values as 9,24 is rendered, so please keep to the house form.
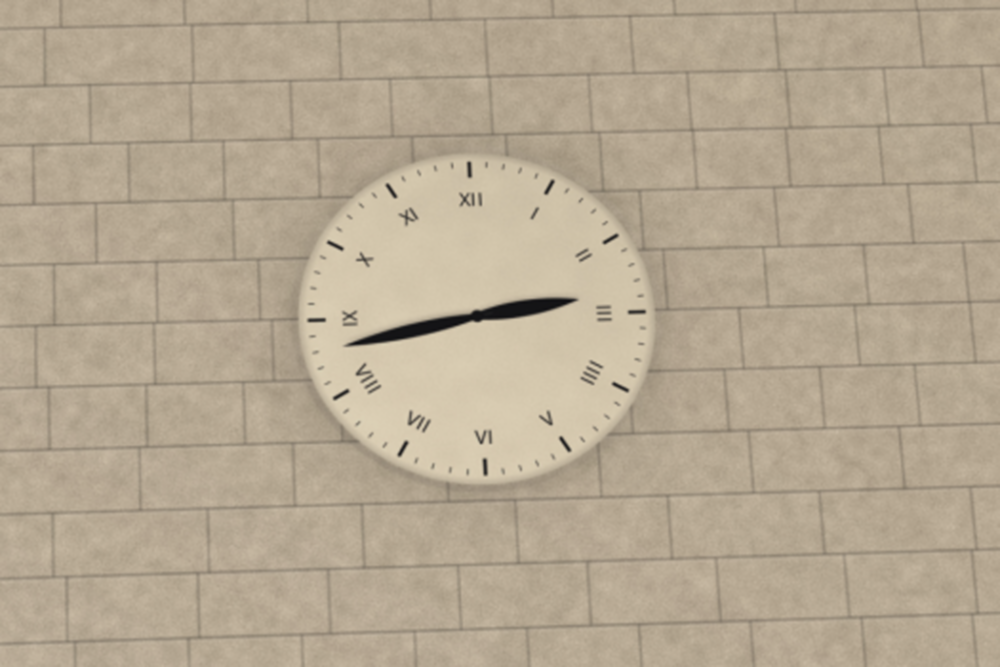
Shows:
2,43
